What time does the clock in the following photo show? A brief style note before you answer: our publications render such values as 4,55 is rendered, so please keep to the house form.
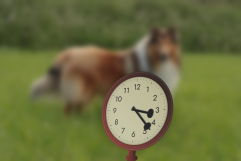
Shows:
3,23
